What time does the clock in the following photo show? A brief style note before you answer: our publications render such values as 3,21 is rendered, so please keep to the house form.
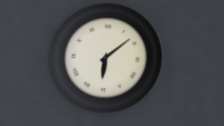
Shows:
6,08
